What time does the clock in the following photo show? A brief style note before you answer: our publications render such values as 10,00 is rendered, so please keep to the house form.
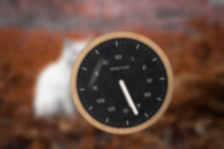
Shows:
5,27
